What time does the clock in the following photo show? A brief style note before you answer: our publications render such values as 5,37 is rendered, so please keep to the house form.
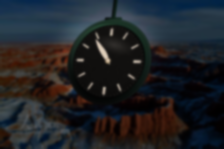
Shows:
10,54
